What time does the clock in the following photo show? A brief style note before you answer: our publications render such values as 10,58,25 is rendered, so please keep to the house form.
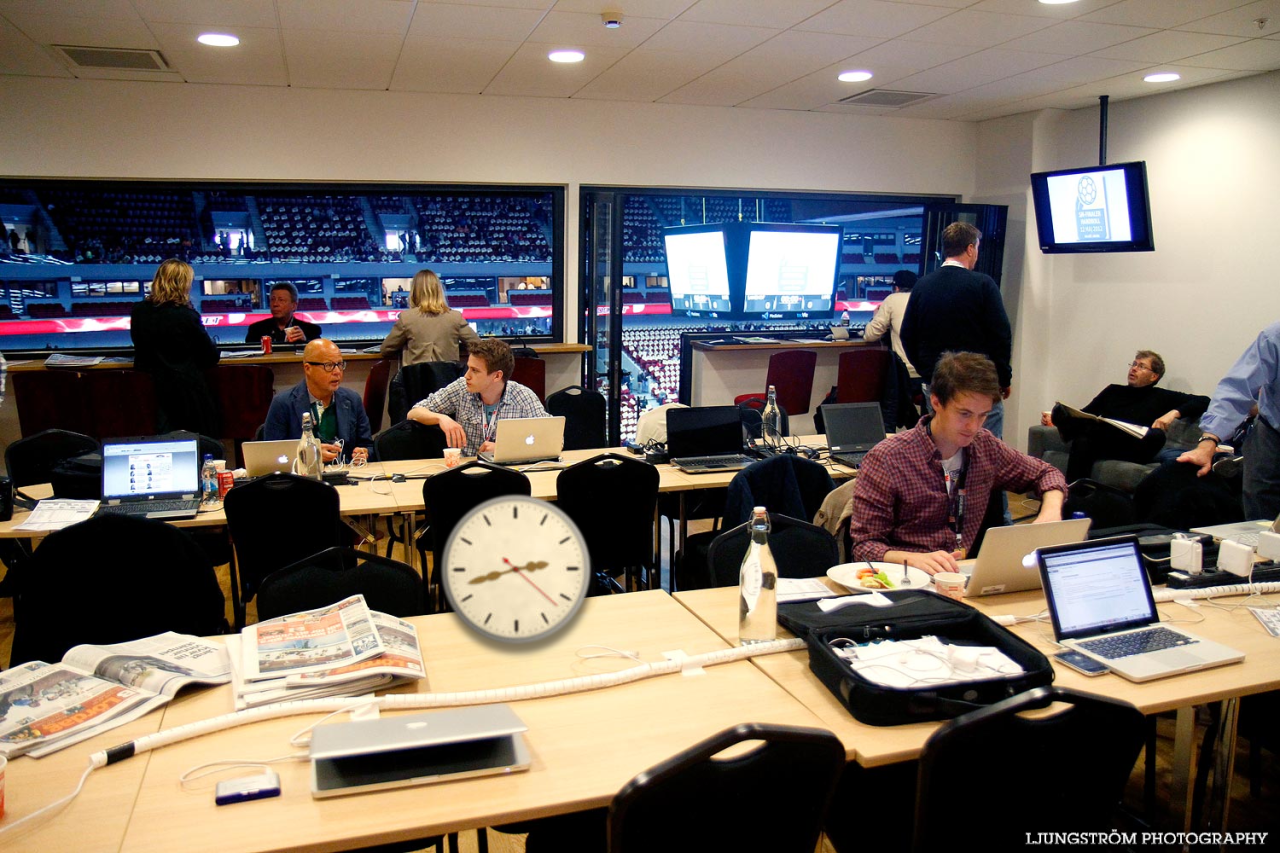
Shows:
2,42,22
